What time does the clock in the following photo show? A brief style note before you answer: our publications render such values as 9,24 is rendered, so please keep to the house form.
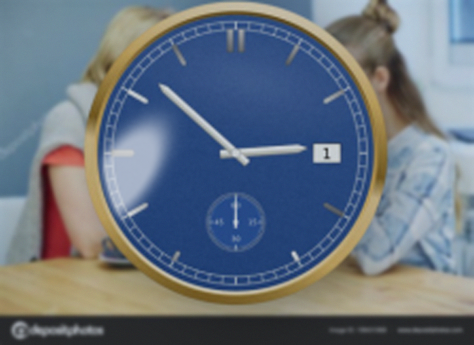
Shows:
2,52
